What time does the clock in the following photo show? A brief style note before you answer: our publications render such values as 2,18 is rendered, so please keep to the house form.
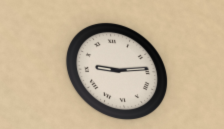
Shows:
9,14
